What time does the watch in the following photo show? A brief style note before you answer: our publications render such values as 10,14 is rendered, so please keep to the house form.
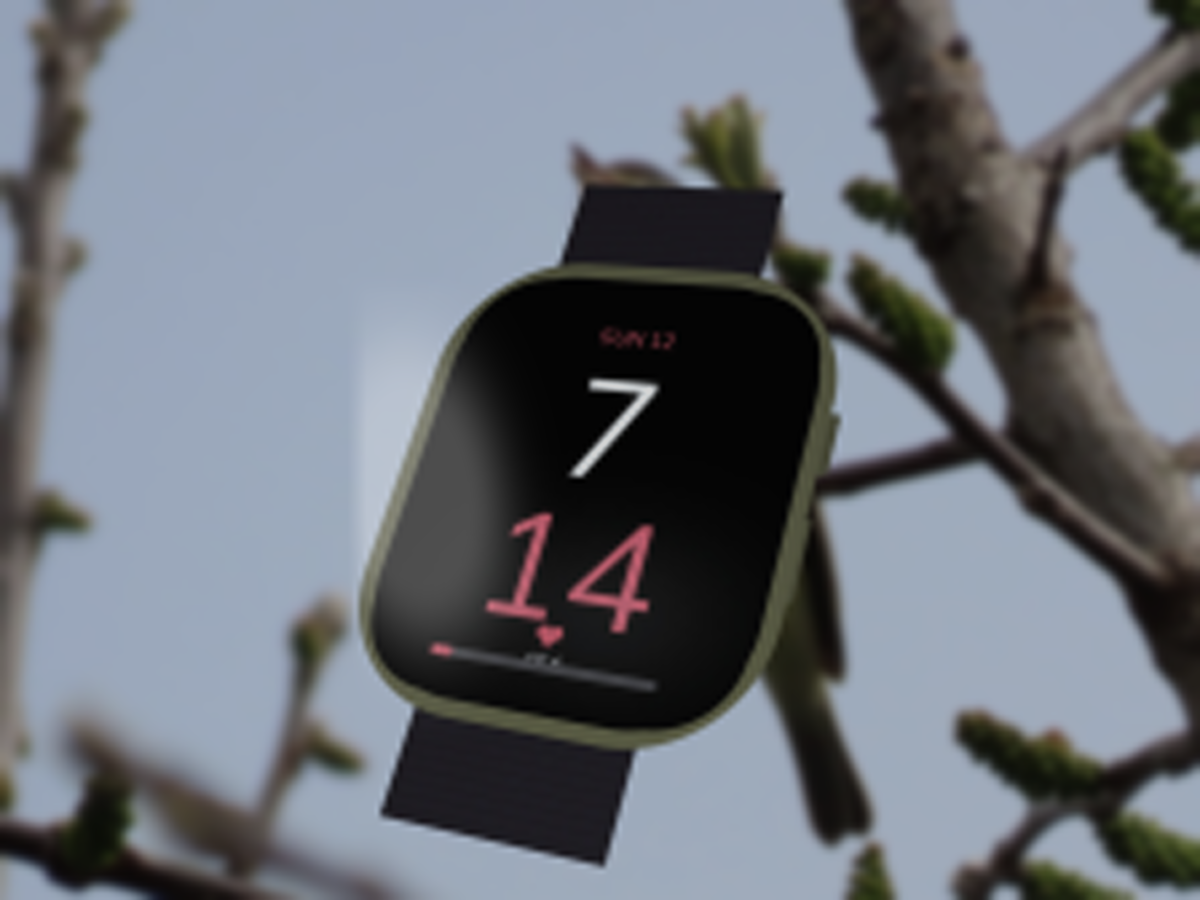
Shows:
7,14
